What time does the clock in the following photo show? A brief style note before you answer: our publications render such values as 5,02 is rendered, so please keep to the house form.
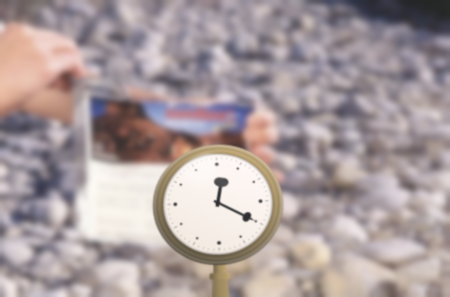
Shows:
12,20
